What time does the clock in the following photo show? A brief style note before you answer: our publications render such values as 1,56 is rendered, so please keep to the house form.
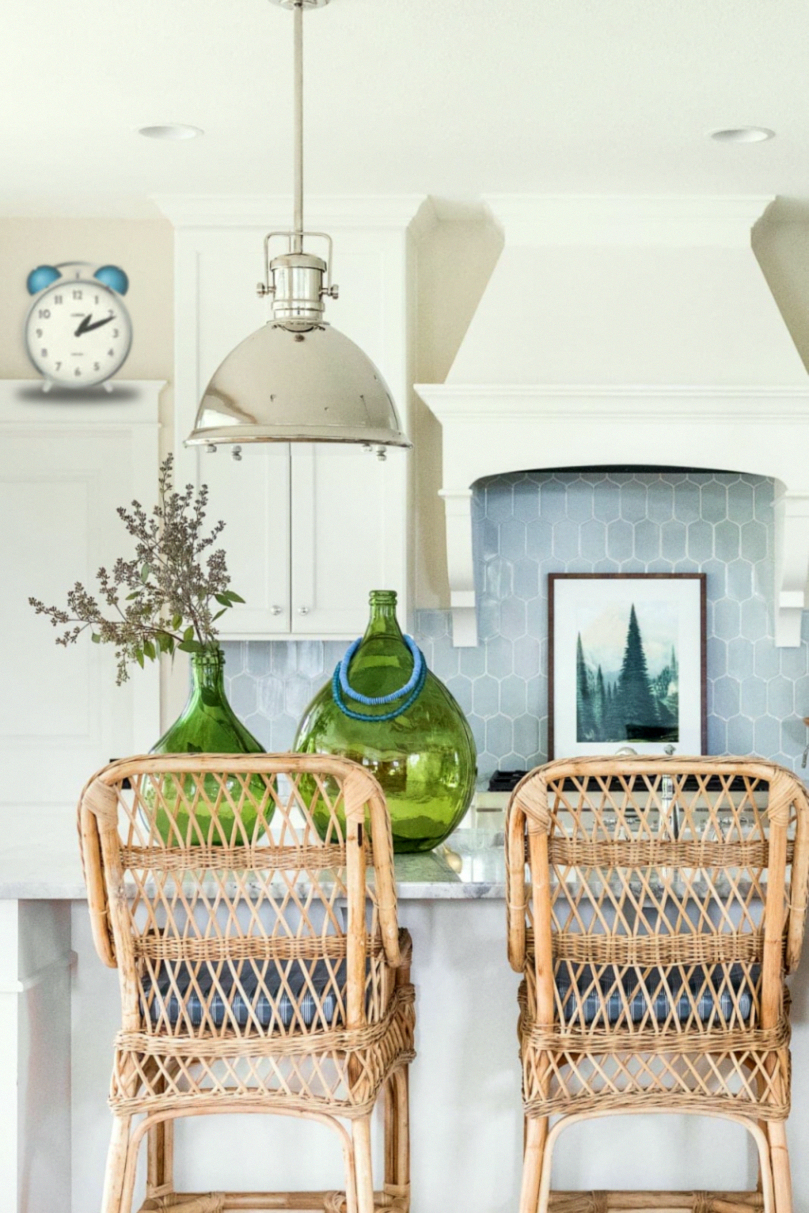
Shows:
1,11
